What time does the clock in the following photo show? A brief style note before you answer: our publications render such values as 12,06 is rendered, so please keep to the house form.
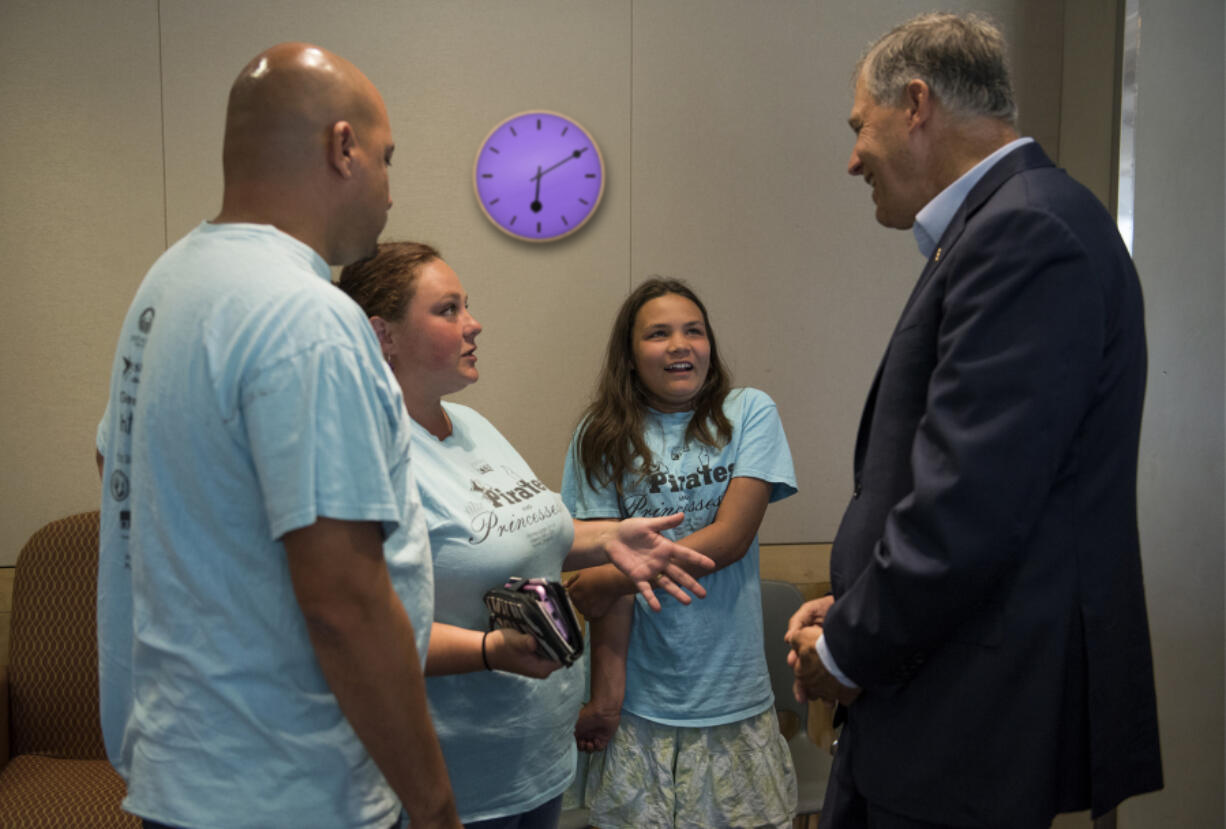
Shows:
6,10
